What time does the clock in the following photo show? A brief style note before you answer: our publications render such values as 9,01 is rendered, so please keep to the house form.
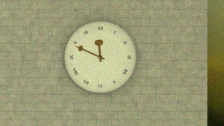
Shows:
11,49
